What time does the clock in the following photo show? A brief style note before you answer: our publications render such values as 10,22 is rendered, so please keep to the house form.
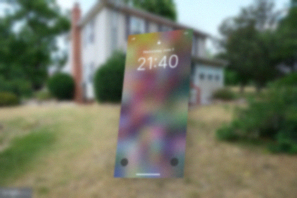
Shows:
21,40
